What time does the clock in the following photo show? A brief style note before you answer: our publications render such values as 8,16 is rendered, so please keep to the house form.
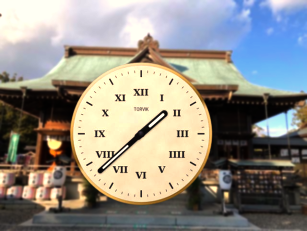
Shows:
1,38
